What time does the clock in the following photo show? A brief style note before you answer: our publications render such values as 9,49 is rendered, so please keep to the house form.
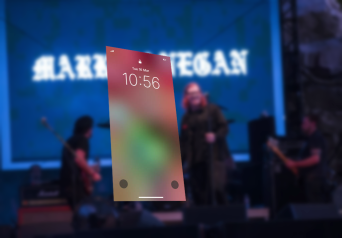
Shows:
10,56
